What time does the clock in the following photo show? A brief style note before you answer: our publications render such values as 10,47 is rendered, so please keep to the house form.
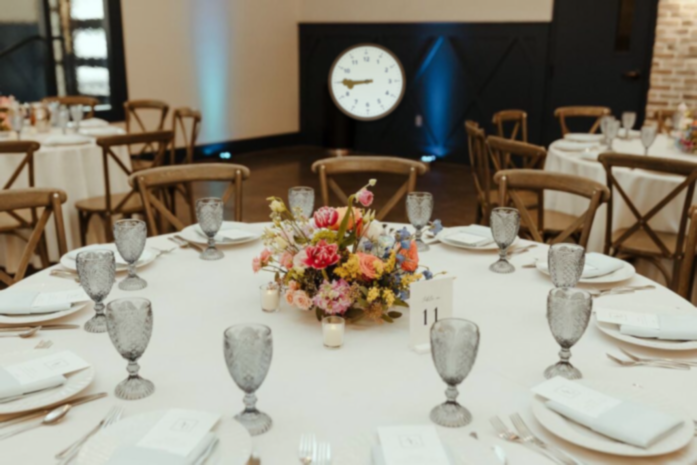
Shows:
8,45
